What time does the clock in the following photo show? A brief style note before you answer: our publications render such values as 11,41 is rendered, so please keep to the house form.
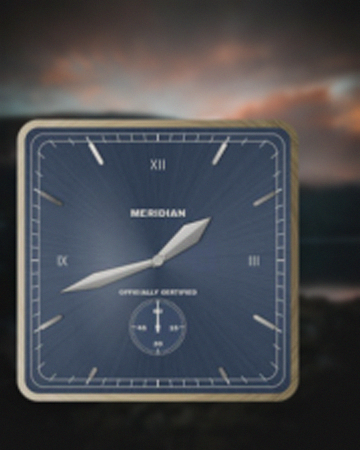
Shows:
1,42
